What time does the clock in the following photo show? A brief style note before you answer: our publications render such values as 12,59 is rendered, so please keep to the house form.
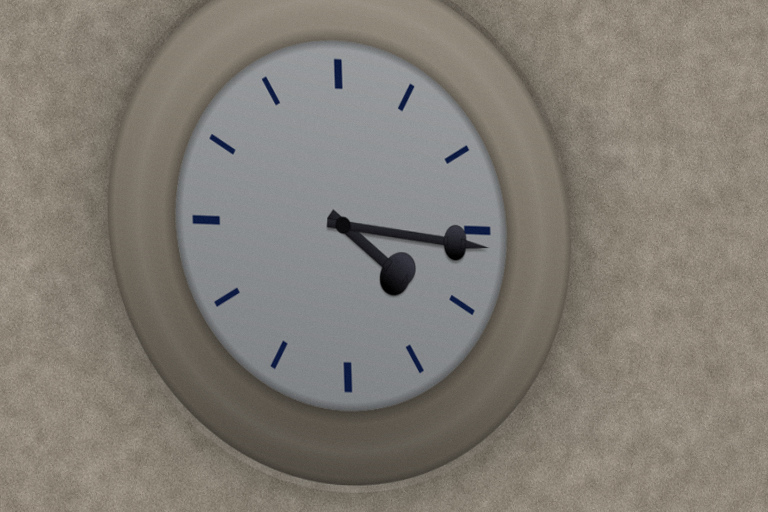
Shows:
4,16
